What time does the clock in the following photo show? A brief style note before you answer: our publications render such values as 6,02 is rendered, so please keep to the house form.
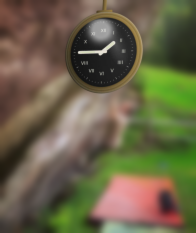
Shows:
1,45
